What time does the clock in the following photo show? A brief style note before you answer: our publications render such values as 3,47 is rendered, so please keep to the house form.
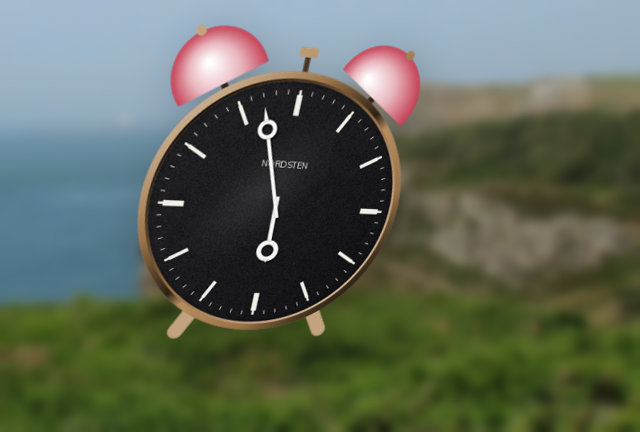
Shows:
5,57
